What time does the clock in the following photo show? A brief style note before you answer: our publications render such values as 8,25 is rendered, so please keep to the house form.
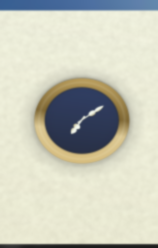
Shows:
7,09
